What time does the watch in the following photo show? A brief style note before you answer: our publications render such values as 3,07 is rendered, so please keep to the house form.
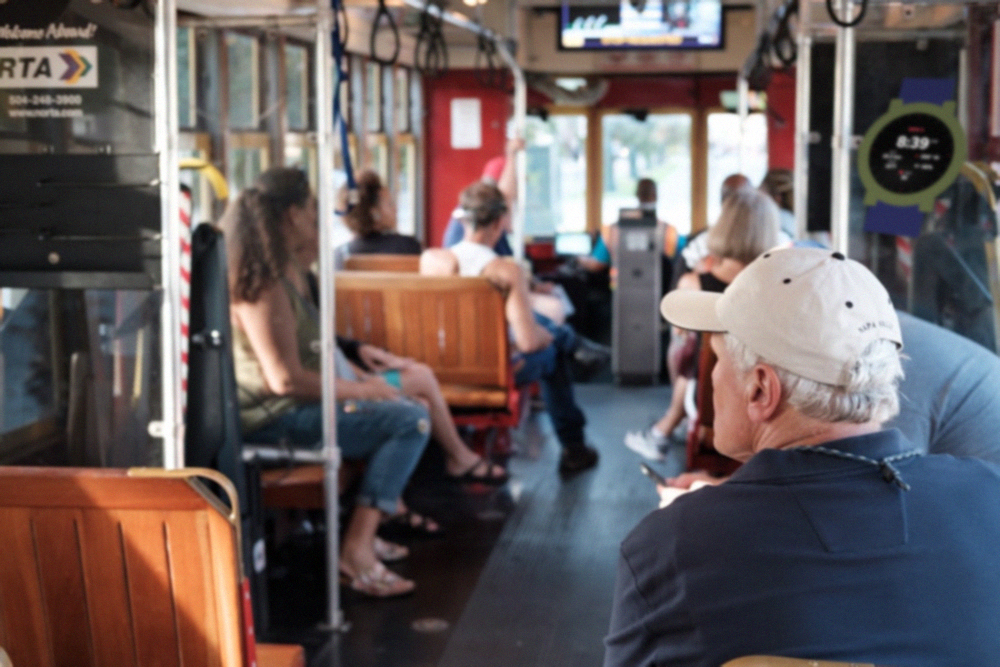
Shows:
8,39
